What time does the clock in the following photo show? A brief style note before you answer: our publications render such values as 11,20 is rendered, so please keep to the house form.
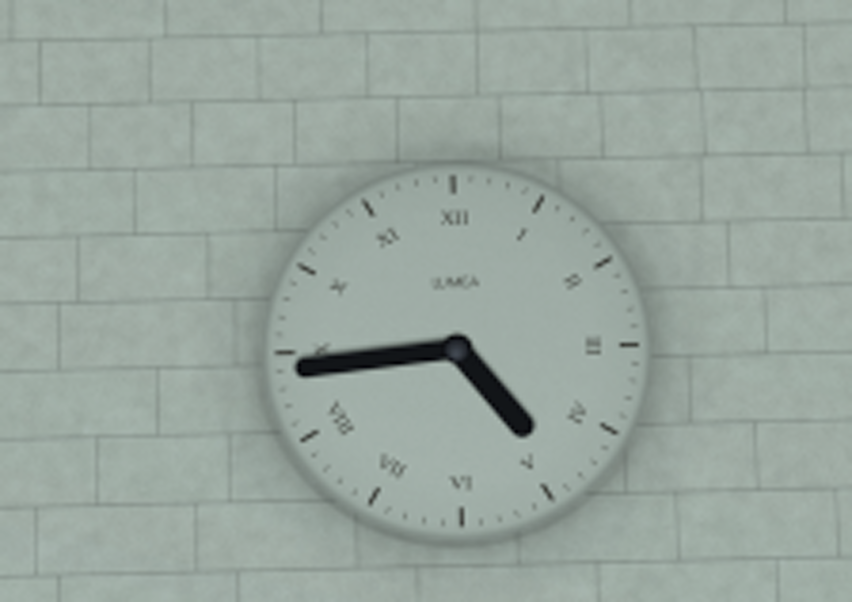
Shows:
4,44
